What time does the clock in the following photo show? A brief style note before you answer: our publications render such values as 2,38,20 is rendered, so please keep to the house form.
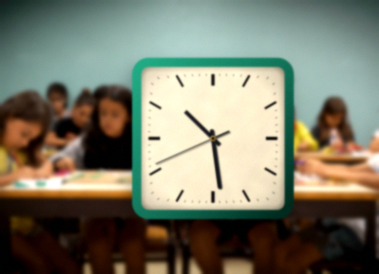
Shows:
10,28,41
